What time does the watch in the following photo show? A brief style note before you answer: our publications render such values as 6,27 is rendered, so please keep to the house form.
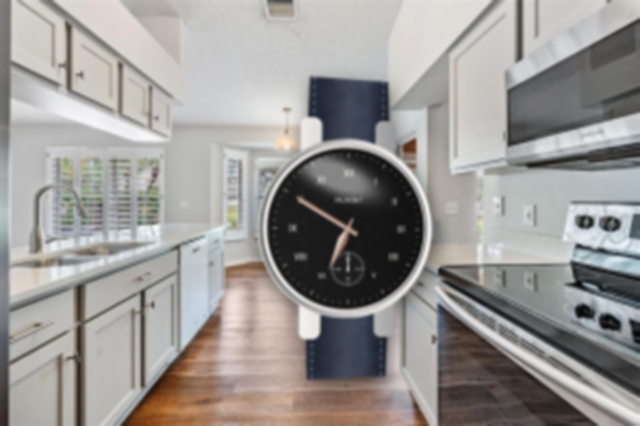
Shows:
6,50
